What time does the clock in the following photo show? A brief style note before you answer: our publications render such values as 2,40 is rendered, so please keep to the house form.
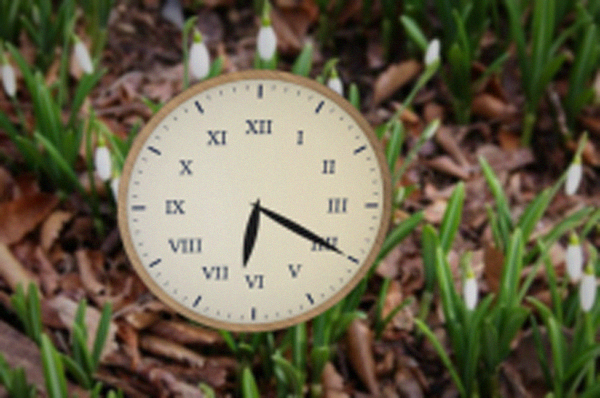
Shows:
6,20
